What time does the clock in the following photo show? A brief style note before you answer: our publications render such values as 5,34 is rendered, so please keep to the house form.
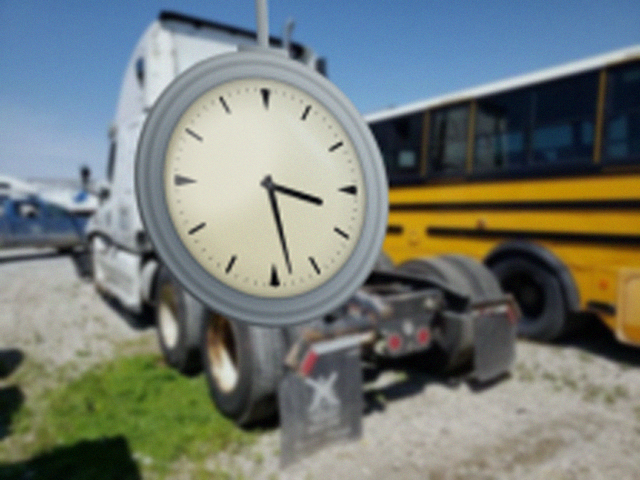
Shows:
3,28
